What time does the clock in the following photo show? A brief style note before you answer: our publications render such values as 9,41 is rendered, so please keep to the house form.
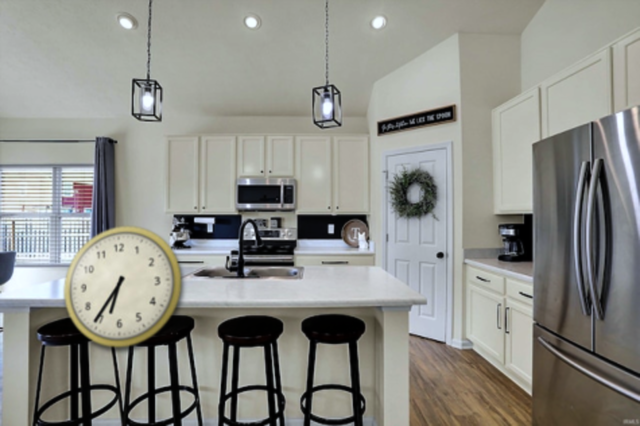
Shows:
6,36
